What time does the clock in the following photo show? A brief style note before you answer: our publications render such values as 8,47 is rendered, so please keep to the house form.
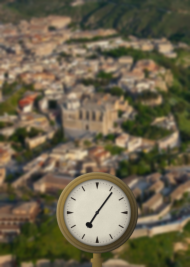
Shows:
7,06
